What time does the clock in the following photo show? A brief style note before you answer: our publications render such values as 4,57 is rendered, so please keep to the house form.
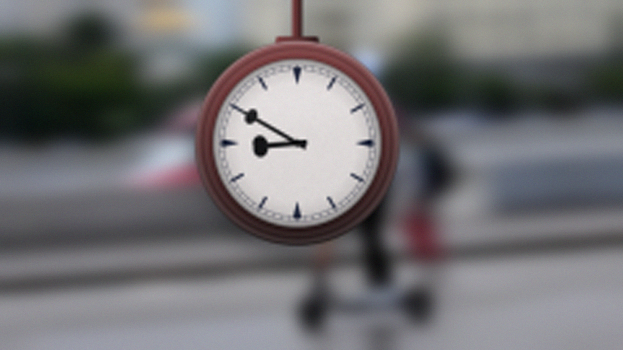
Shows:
8,50
